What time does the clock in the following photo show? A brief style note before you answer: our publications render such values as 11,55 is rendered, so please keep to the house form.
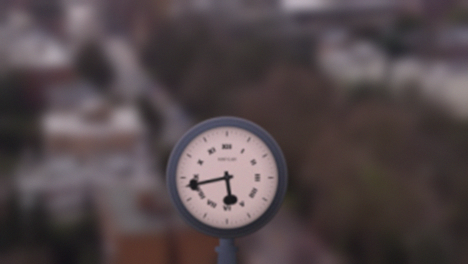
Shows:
5,43
